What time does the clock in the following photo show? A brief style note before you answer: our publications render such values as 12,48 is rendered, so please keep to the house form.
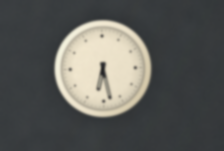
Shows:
6,28
